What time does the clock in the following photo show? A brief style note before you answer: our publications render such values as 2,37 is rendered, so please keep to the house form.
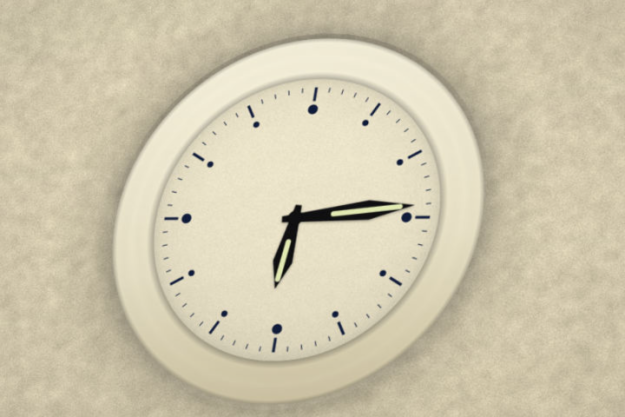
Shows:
6,14
